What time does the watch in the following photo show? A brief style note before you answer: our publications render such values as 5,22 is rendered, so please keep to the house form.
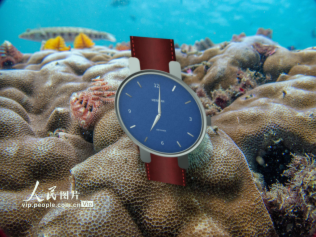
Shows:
7,01
